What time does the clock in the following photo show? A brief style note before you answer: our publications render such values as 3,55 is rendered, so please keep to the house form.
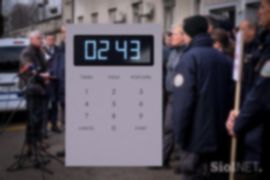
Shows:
2,43
